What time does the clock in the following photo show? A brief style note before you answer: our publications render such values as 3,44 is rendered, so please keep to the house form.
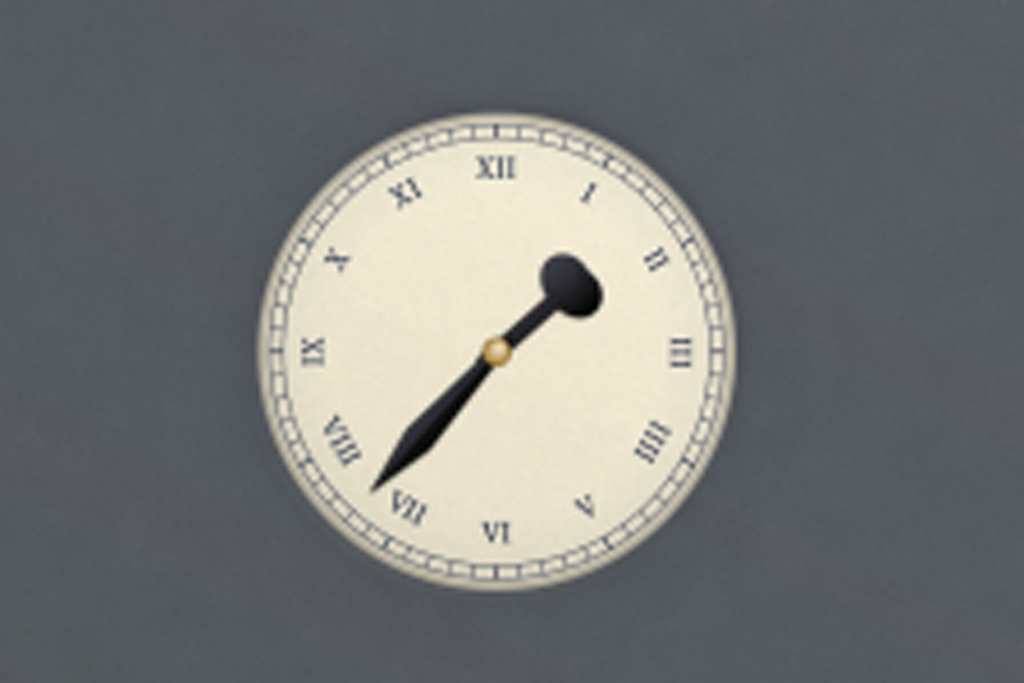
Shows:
1,37
